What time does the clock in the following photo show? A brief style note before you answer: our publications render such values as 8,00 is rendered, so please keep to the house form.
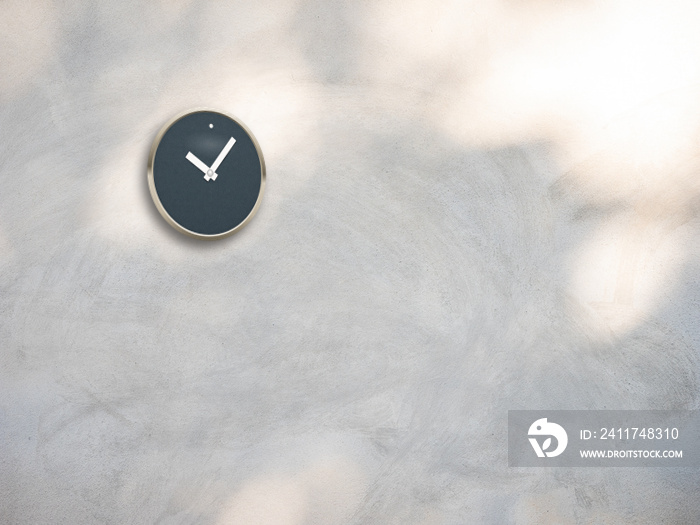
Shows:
10,06
